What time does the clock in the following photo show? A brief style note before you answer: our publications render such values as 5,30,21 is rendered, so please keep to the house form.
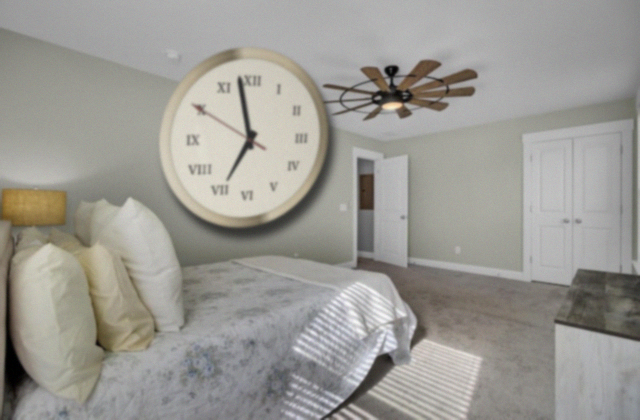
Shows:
6,57,50
